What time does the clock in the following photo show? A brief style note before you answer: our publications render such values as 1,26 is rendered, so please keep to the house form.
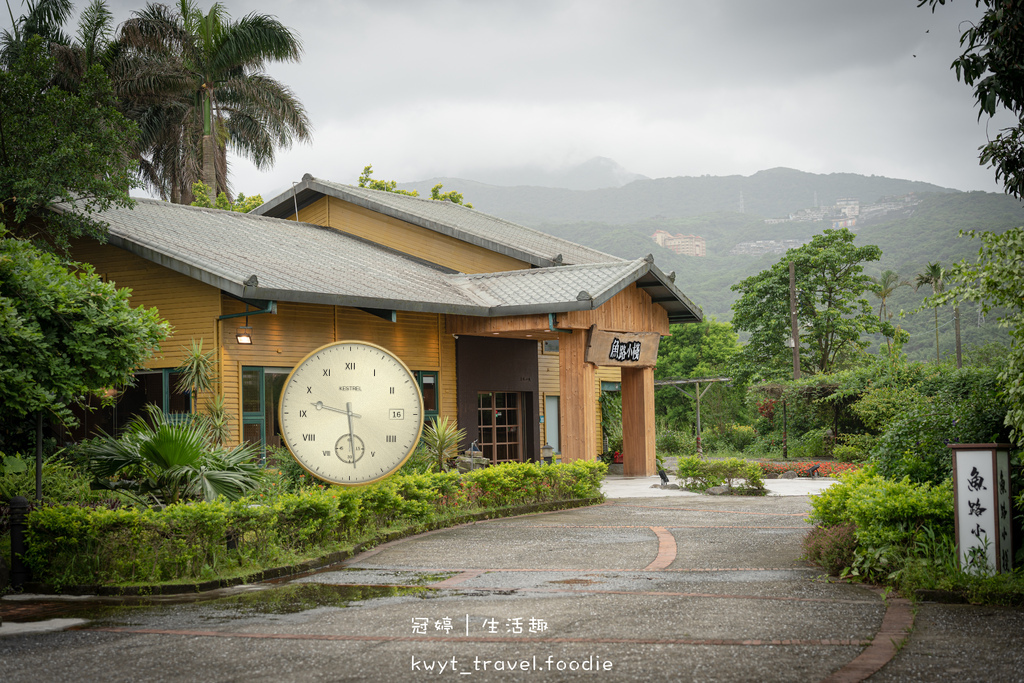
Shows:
9,29
